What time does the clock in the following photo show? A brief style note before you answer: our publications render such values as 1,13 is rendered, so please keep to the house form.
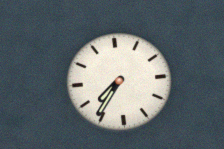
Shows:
7,36
